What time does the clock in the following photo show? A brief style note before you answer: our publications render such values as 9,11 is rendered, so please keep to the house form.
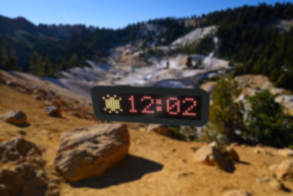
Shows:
12,02
